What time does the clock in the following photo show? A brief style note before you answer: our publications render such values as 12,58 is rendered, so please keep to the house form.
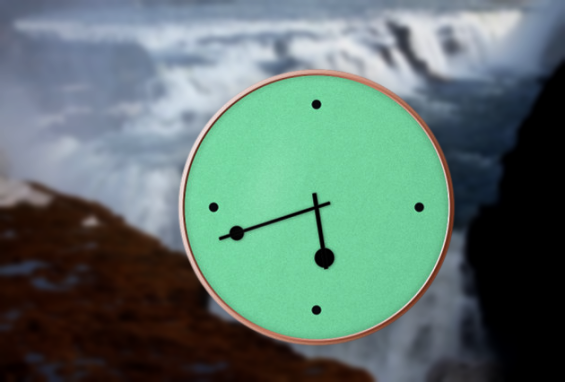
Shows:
5,42
